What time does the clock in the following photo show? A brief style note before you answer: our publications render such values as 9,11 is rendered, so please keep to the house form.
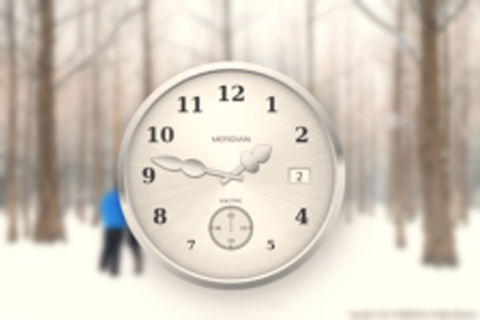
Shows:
1,47
